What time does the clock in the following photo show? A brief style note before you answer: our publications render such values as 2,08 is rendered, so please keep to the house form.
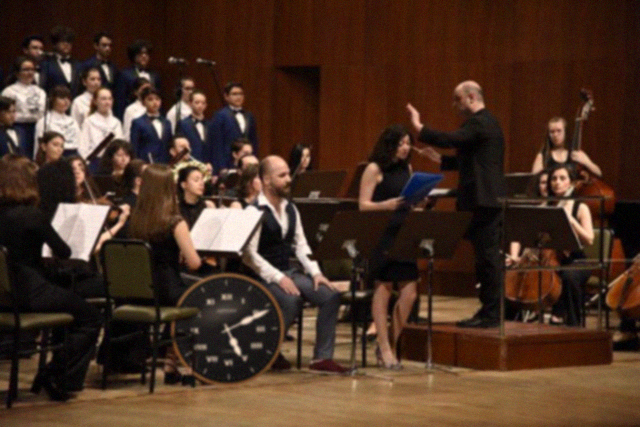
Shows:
5,11
